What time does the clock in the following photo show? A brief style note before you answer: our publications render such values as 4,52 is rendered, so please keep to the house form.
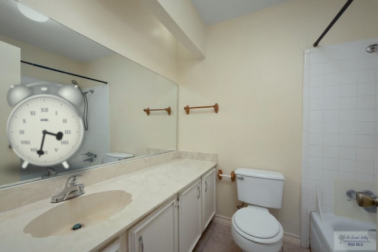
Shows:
3,32
